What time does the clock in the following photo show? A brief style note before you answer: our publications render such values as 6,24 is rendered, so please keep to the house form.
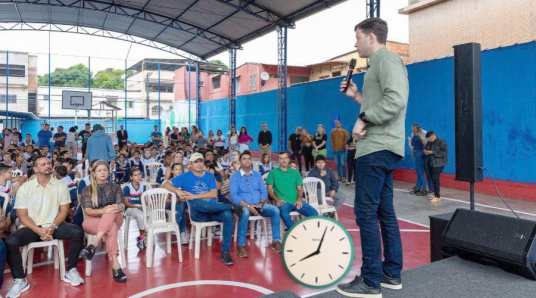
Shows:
8,03
